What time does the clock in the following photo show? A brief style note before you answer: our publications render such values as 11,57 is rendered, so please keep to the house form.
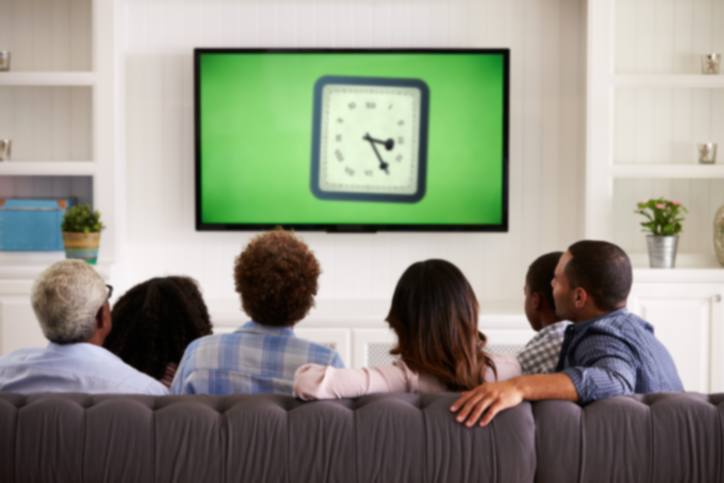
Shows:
3,25
